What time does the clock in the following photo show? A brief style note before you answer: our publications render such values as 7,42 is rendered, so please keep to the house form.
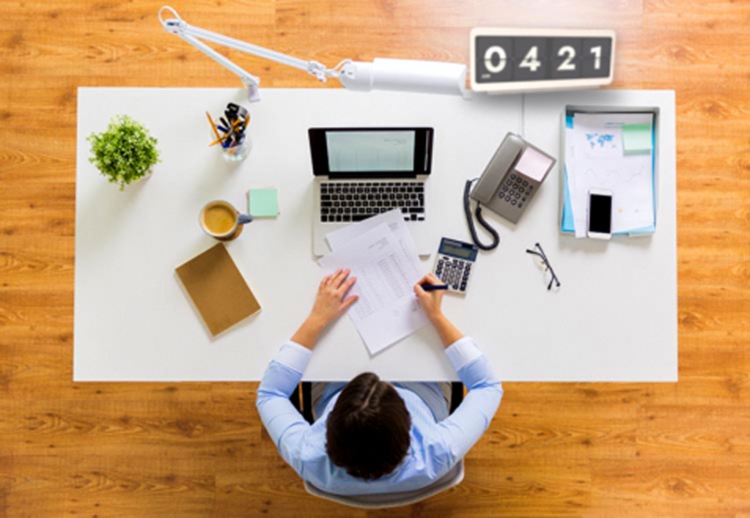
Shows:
4,21
